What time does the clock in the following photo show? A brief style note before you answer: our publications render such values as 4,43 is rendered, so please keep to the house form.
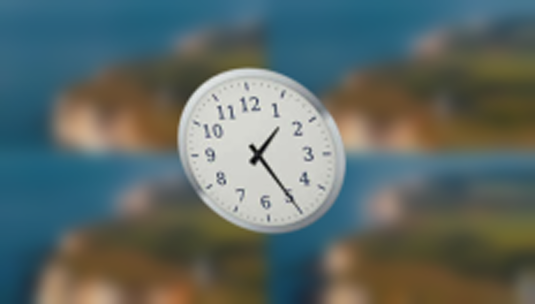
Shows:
1,25
